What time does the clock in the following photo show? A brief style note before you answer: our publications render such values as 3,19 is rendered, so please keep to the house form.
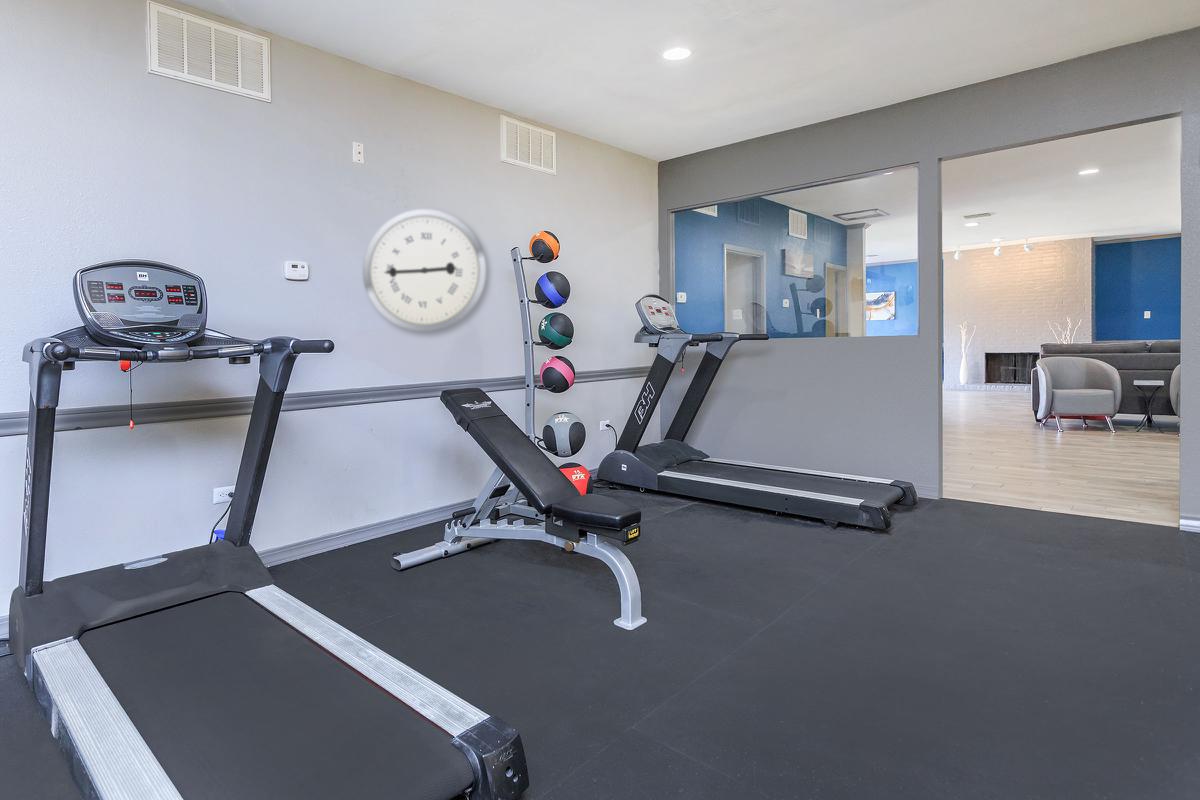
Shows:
2,44
